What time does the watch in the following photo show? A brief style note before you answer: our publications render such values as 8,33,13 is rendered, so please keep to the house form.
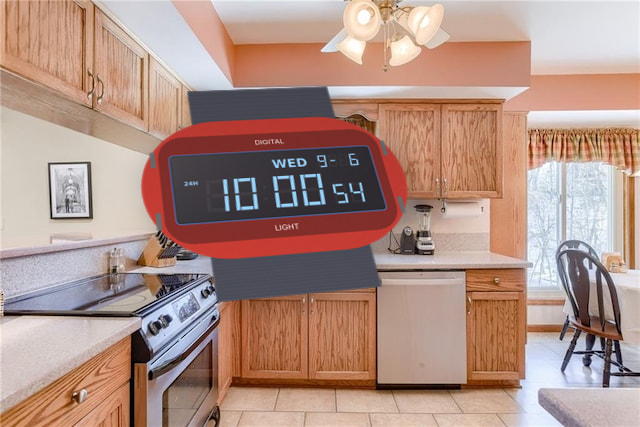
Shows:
10,00,54
